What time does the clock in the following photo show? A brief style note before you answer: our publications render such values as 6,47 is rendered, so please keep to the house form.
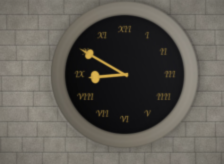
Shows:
8,50
